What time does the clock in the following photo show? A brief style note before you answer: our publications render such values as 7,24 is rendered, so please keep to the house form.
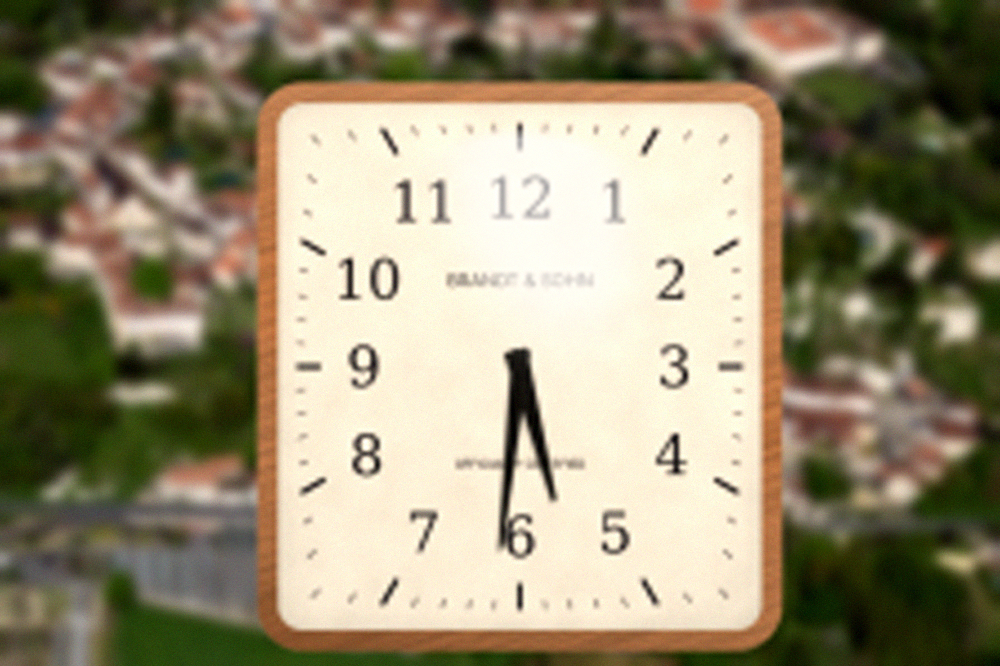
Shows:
5,31
